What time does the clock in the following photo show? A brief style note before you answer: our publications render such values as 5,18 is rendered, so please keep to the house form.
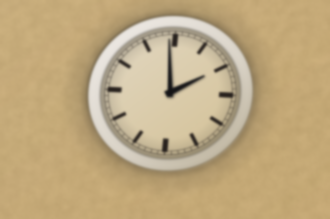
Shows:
1,59
